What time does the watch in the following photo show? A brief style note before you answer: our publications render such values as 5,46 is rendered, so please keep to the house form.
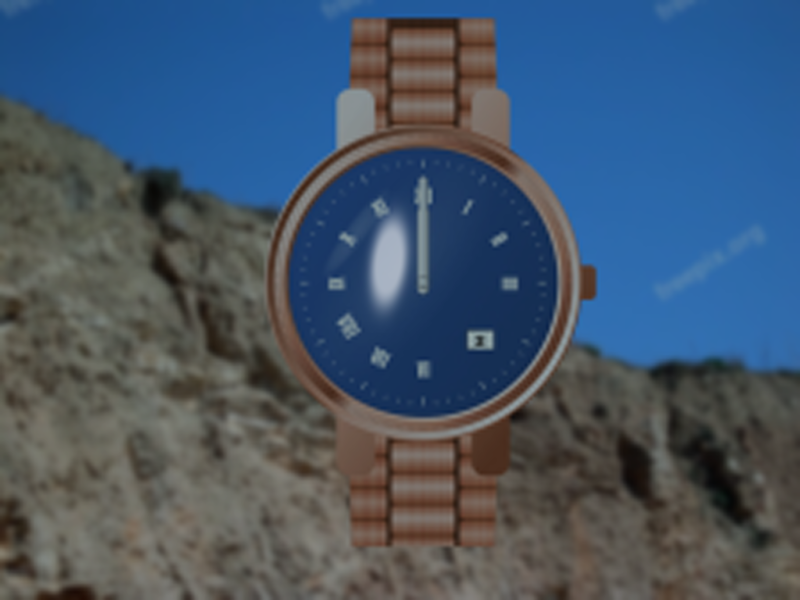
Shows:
12,00
